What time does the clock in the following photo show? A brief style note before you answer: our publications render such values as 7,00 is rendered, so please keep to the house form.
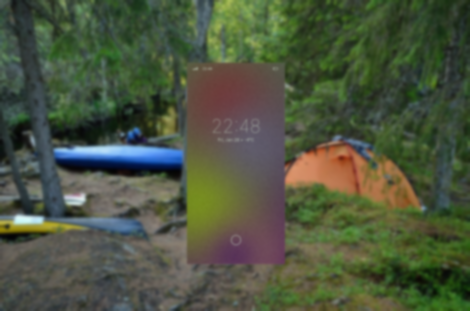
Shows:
22,48
